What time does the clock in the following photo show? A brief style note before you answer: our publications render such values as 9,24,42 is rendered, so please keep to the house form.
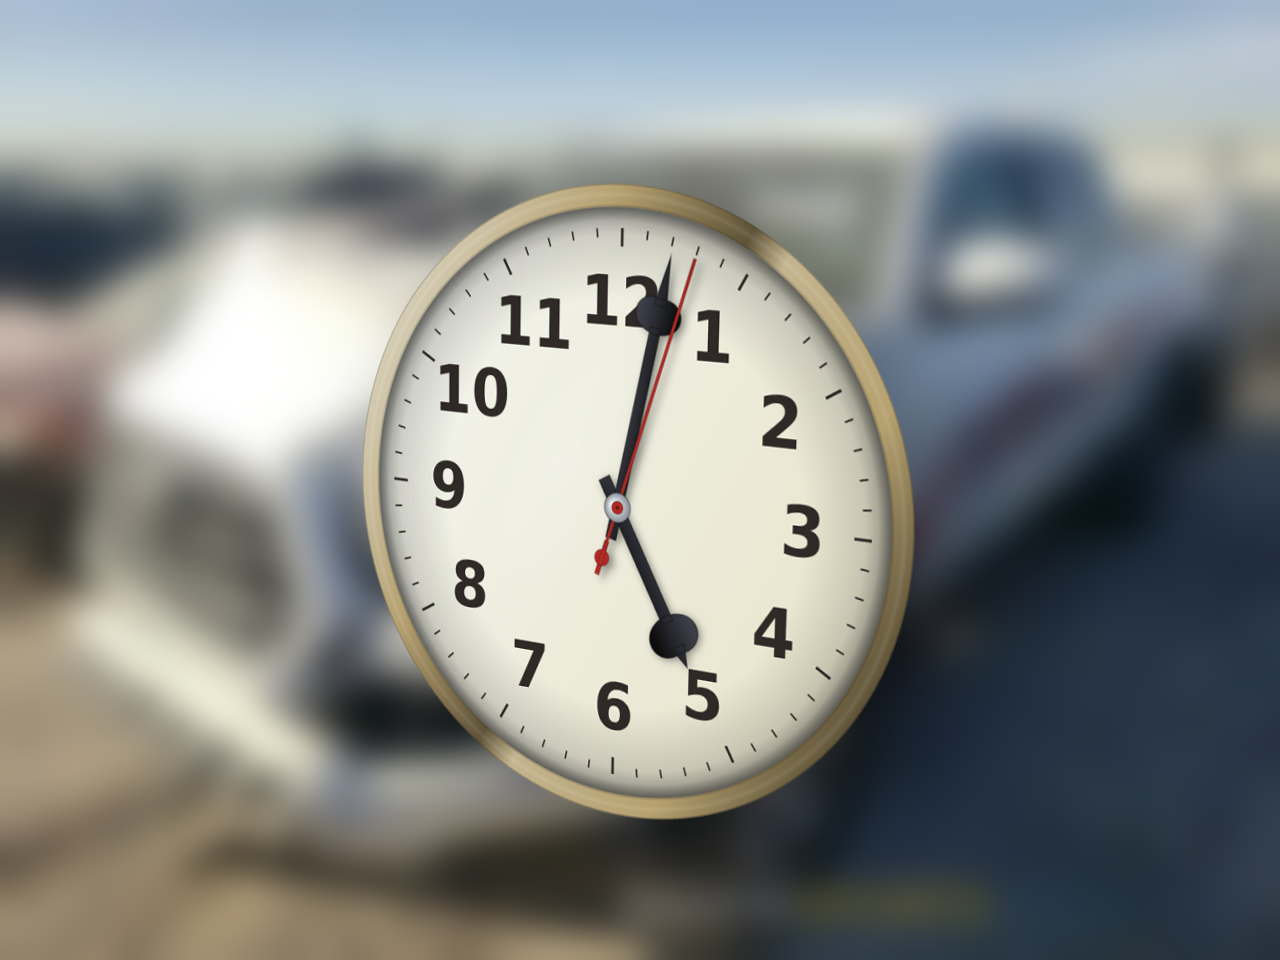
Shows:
5,02,03
